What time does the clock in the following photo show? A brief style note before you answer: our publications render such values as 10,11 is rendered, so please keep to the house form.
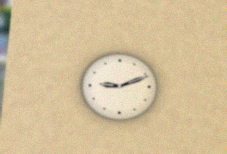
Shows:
9,11
